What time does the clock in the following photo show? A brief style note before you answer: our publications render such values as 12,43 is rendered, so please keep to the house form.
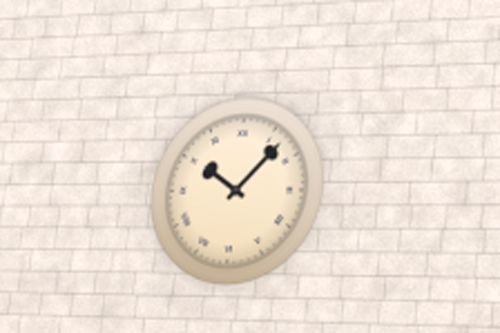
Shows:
10,07
